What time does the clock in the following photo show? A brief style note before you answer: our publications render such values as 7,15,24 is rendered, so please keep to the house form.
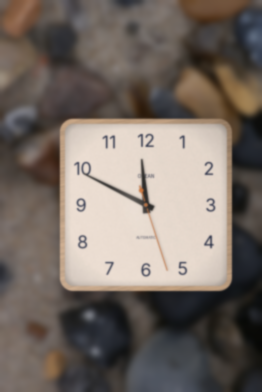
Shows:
11,49,27
